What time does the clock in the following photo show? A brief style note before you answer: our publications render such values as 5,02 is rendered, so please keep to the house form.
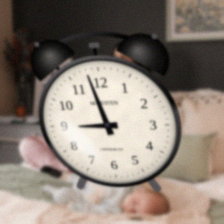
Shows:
8,58
